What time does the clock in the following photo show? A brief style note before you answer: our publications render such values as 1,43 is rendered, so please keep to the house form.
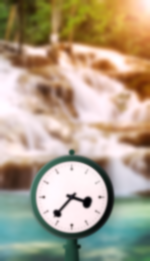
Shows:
3,37
